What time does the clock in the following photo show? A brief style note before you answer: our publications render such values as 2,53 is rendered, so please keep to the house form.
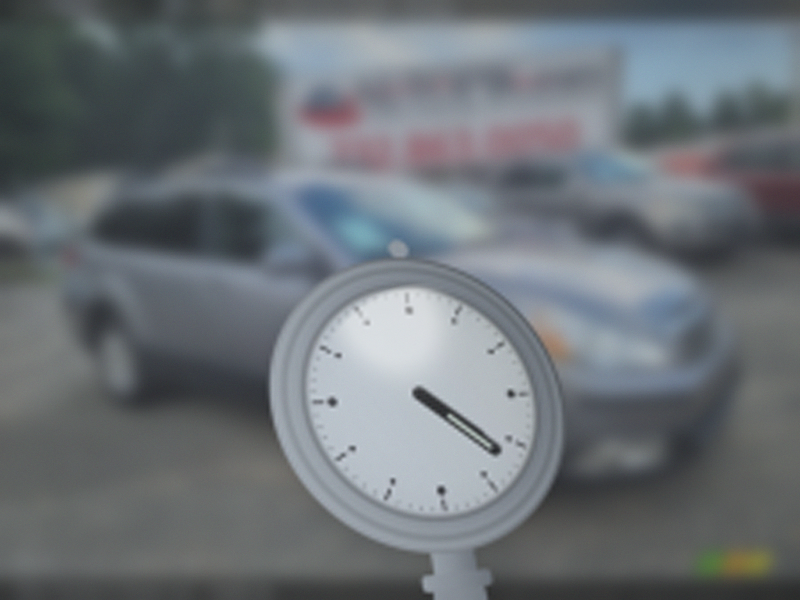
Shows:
4,22
